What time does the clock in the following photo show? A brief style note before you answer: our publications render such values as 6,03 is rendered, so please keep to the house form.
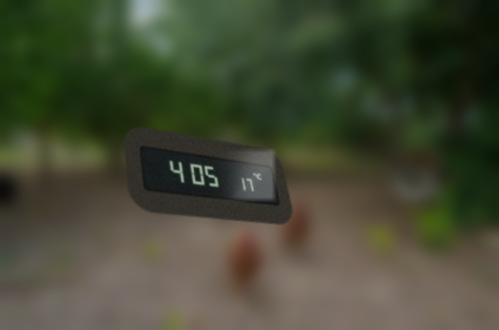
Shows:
4,05
